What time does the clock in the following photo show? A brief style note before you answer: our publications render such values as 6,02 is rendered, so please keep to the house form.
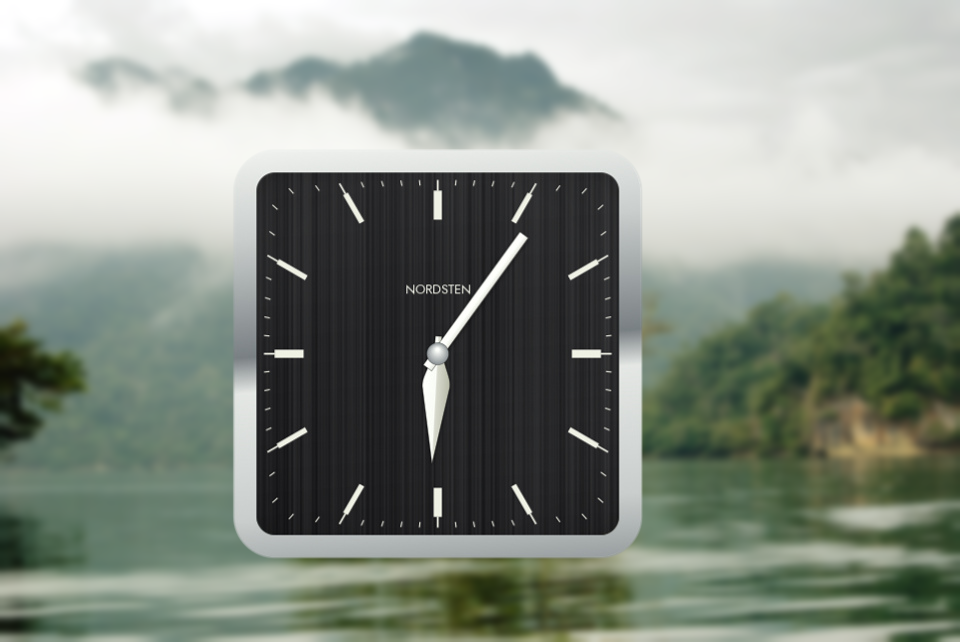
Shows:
6,06
